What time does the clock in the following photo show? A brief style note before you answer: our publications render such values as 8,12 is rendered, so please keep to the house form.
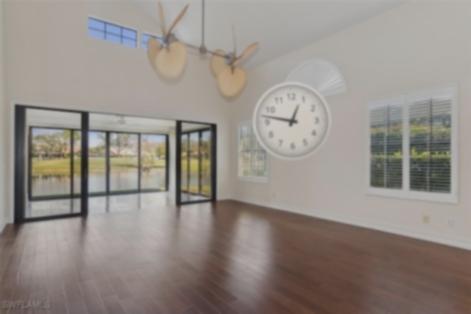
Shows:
12,47
